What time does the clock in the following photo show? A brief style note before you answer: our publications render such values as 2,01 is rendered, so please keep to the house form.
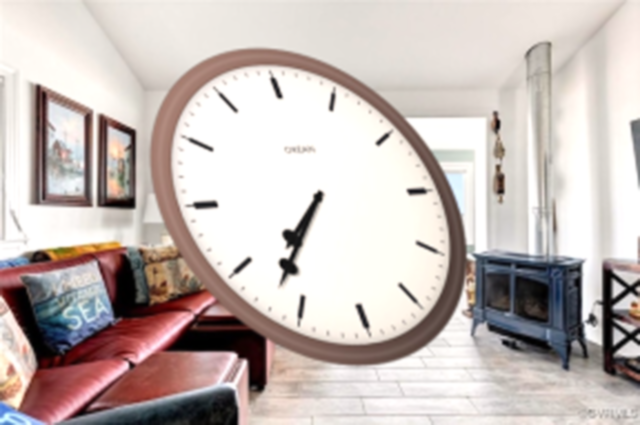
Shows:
7,37
